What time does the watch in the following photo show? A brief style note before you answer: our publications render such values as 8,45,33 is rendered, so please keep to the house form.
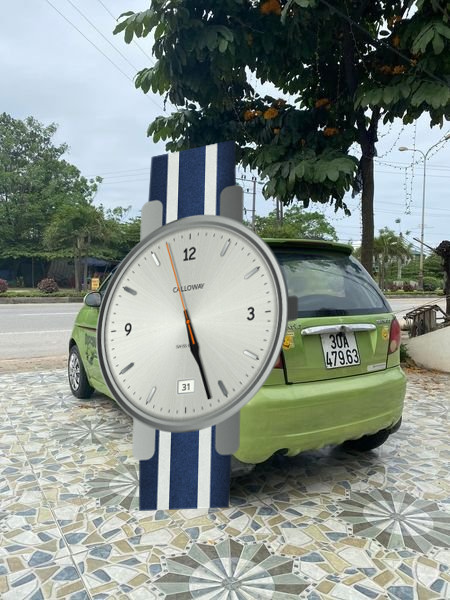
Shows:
5,26,57
